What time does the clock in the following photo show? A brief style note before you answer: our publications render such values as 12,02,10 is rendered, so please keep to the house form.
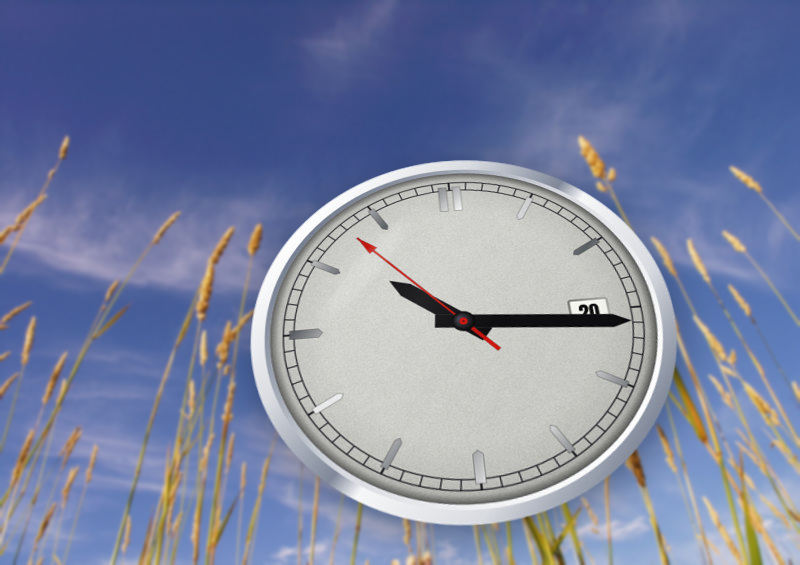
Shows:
10,15,53
